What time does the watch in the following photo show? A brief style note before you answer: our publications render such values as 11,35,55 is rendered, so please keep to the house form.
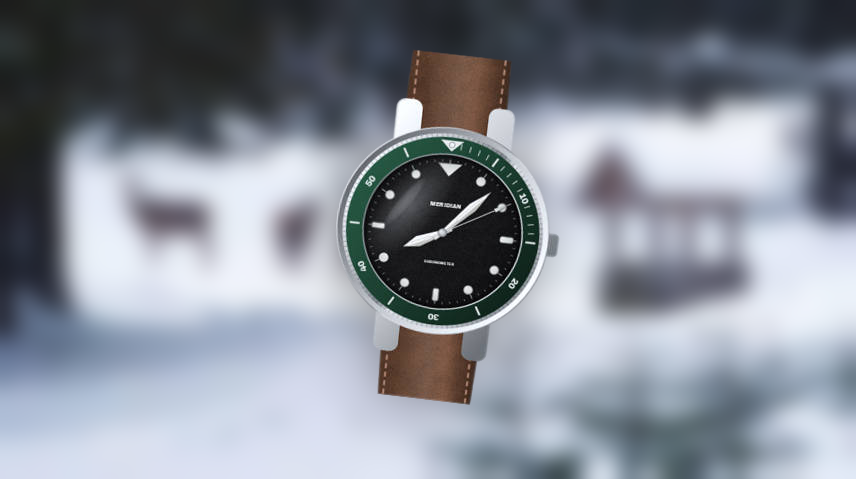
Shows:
8,07,10
